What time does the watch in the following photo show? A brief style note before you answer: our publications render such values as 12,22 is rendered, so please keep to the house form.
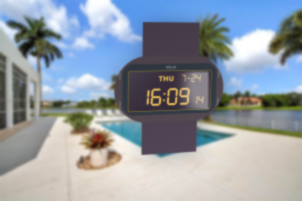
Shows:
16,09
